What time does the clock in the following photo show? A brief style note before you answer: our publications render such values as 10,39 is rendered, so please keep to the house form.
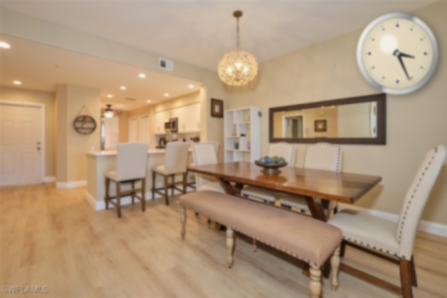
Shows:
3,26
